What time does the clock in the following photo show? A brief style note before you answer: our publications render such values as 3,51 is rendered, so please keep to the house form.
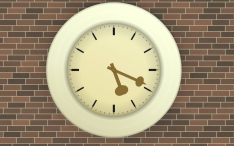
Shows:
5,19
